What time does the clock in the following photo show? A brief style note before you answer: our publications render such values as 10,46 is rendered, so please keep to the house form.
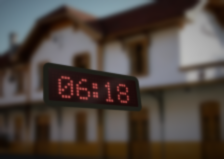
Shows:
6,18
